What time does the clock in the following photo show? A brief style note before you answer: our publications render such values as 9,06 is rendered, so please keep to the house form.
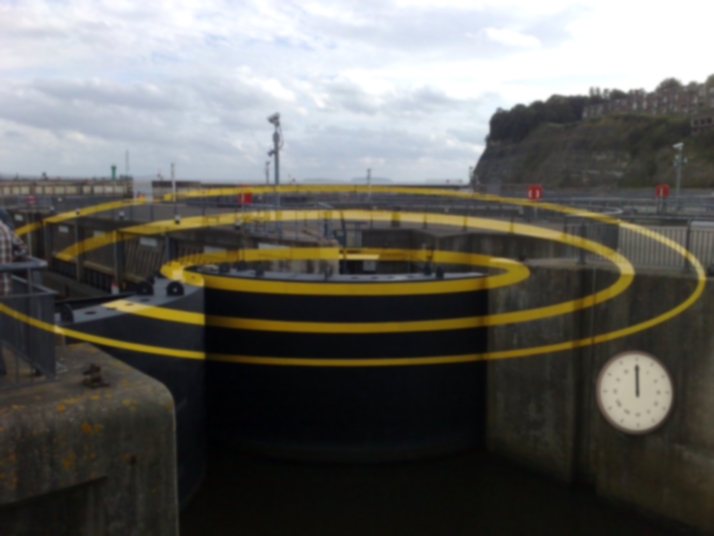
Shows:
12,00
